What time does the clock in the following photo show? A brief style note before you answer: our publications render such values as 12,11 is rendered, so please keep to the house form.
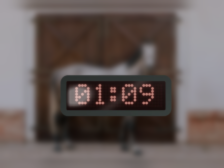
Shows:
1,09
